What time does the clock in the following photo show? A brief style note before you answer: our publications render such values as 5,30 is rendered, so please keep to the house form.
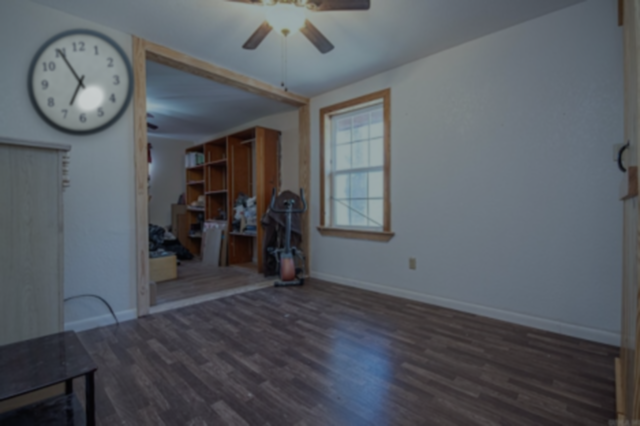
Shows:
6,55
